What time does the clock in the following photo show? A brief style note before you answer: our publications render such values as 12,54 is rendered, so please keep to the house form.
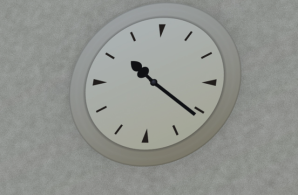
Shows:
10,21
